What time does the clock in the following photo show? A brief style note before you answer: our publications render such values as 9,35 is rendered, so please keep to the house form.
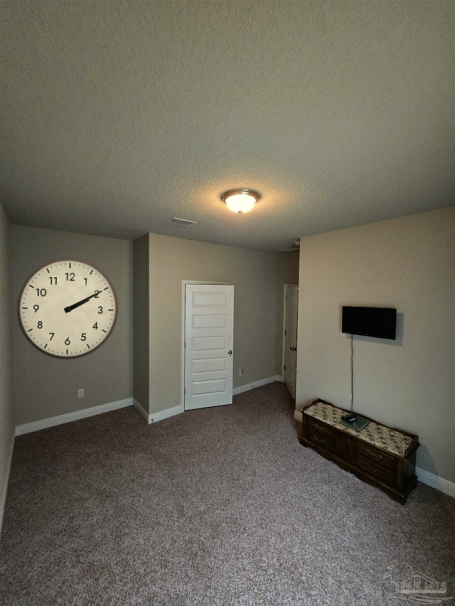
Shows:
2,10
